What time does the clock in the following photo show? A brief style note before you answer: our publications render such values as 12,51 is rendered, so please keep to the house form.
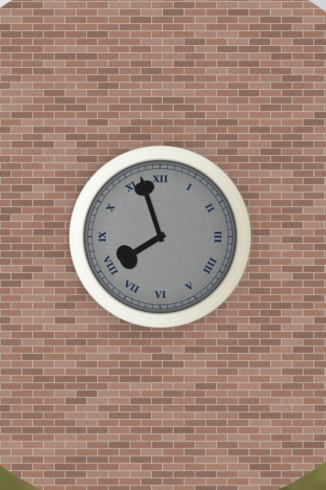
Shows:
7,57
